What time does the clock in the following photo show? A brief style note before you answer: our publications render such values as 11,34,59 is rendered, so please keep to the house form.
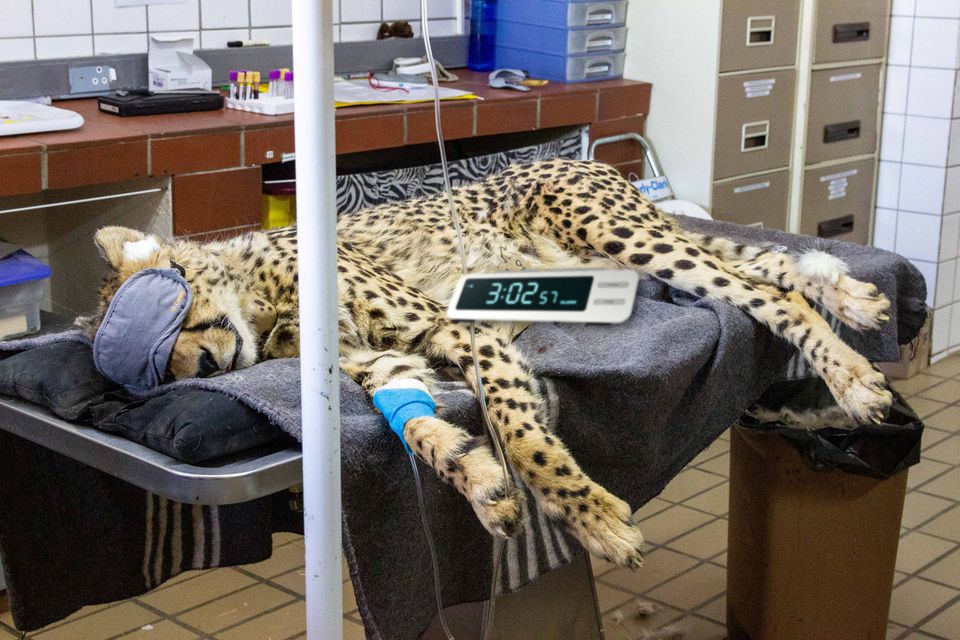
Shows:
3,02,57
